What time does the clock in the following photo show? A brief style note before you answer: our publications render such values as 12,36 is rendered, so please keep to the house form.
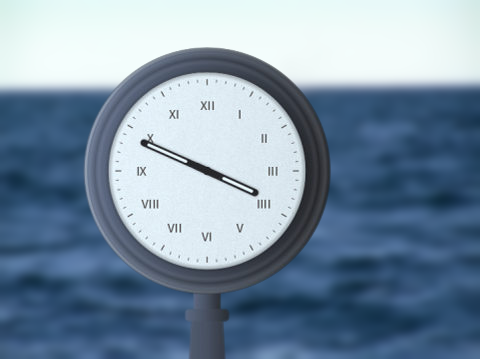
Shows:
3,49
